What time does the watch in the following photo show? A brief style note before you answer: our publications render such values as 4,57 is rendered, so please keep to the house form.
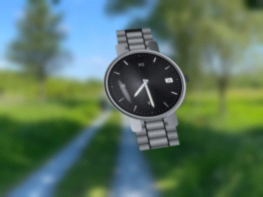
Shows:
7,29
